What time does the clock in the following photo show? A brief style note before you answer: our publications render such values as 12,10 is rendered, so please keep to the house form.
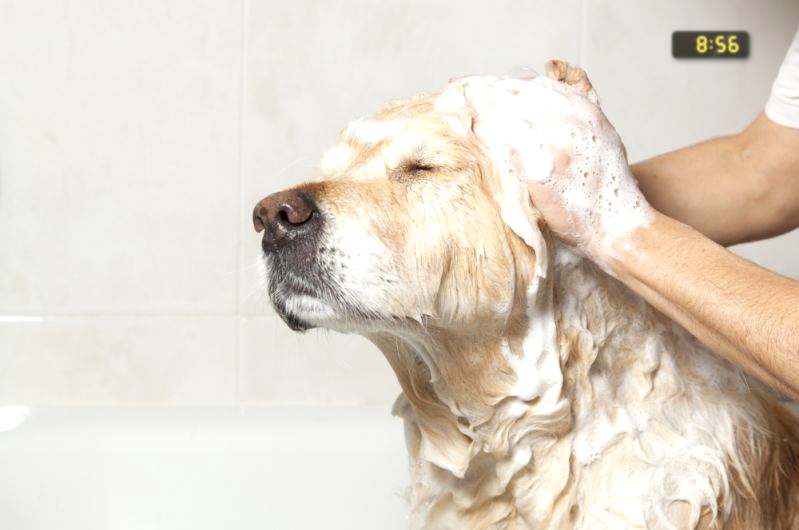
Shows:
8,56
